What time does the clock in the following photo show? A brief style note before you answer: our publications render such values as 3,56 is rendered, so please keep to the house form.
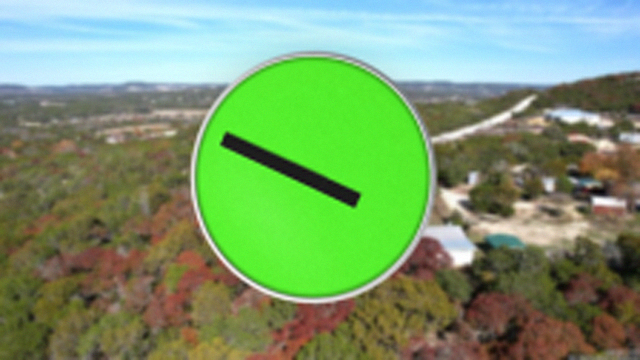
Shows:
3,49
